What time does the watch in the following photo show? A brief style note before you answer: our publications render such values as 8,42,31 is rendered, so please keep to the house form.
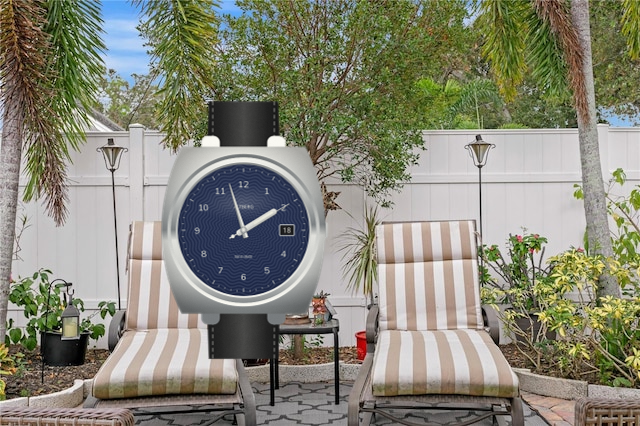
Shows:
1,57,10
